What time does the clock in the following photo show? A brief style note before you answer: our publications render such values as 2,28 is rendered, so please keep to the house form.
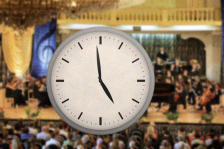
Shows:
4,59
